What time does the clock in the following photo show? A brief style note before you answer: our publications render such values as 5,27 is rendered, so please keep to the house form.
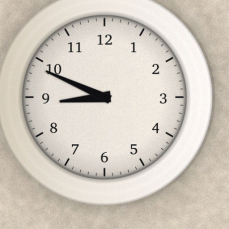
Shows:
8,49
